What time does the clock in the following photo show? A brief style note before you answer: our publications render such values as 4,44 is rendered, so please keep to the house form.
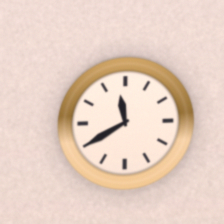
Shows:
11,40
